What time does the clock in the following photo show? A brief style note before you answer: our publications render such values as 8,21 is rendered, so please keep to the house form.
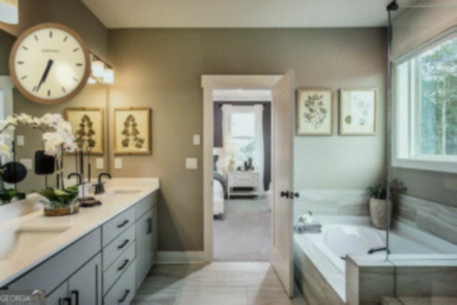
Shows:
6,34
